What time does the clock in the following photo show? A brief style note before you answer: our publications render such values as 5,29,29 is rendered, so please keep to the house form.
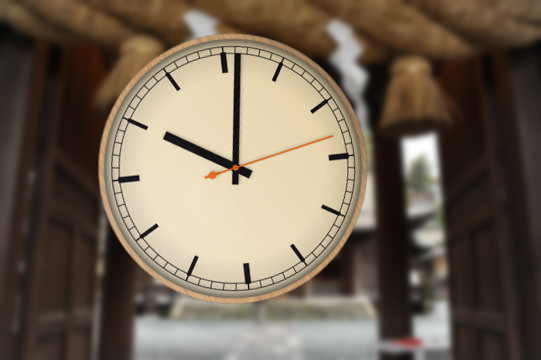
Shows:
10,01,13
